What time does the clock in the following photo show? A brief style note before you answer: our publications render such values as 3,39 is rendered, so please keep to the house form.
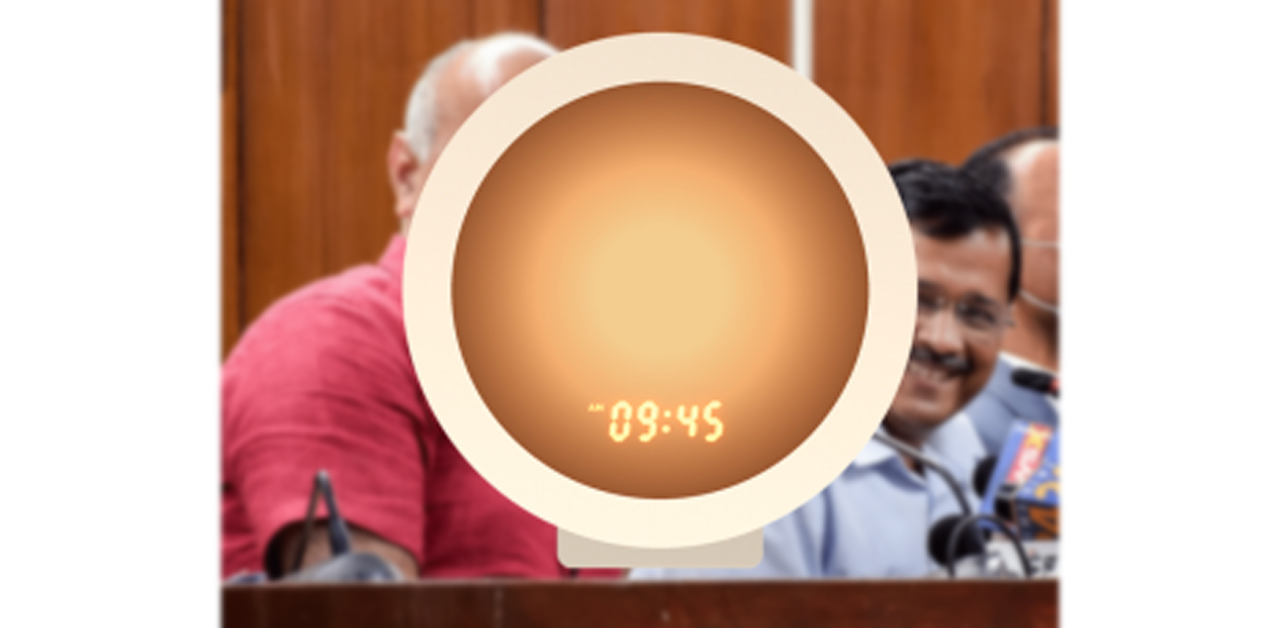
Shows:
9,45
